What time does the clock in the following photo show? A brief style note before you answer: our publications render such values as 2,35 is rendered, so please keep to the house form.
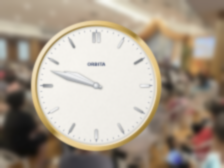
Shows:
9,48
